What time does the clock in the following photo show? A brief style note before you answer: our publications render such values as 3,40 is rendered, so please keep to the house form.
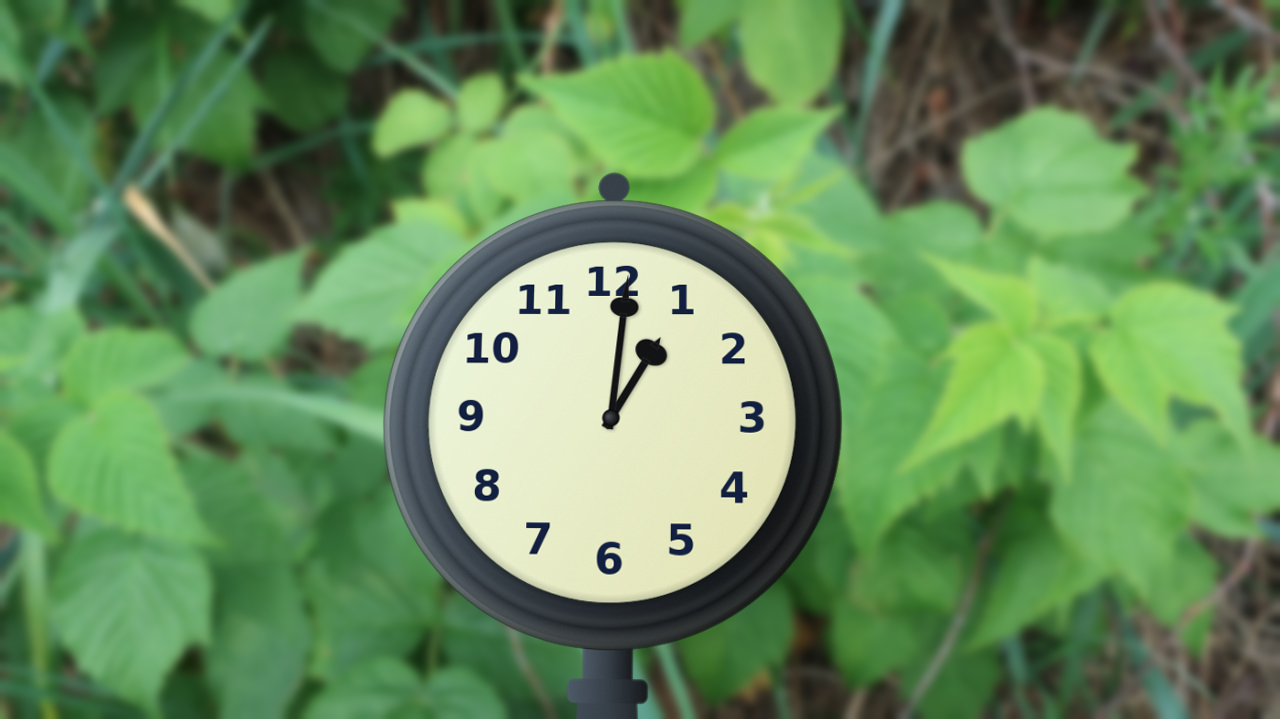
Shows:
1,01
